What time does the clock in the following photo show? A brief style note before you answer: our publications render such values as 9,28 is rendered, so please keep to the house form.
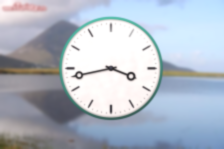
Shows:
3,43
